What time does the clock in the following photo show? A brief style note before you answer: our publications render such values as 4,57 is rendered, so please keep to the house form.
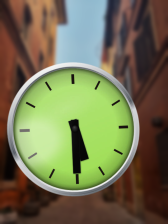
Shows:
5,30
